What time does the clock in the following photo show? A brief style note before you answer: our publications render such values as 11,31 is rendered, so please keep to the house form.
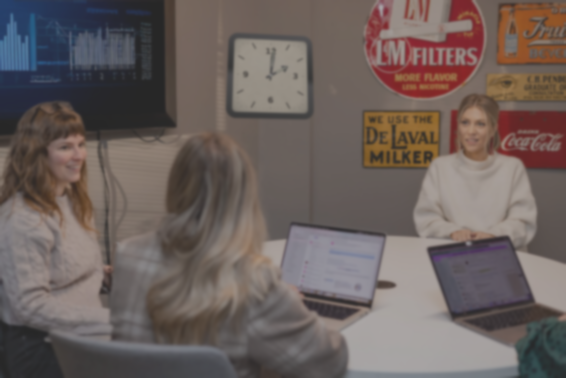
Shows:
2,01
